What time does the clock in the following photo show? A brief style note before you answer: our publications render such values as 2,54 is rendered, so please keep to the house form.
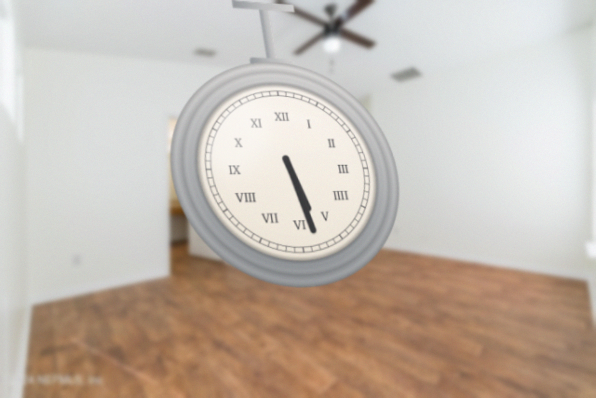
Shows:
5,28
